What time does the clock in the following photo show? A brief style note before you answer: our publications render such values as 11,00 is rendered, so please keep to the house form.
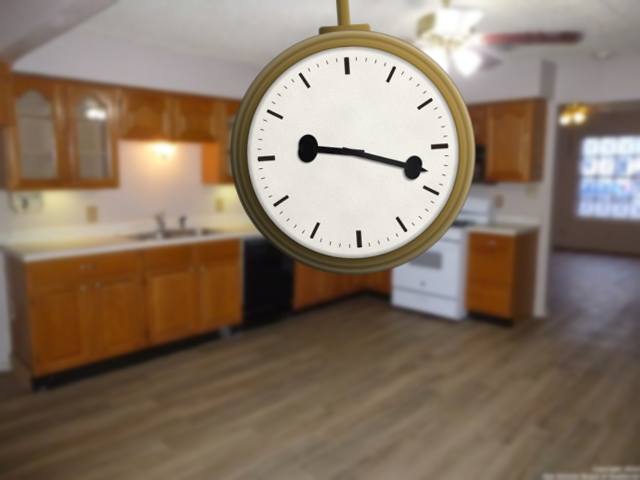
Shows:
9,18
